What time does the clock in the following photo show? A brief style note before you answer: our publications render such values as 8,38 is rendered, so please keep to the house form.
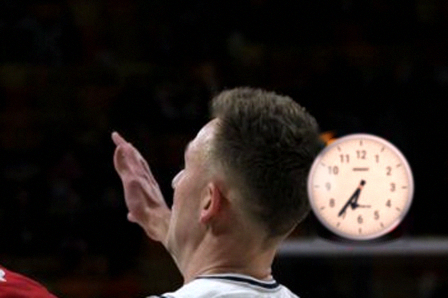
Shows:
6,36
